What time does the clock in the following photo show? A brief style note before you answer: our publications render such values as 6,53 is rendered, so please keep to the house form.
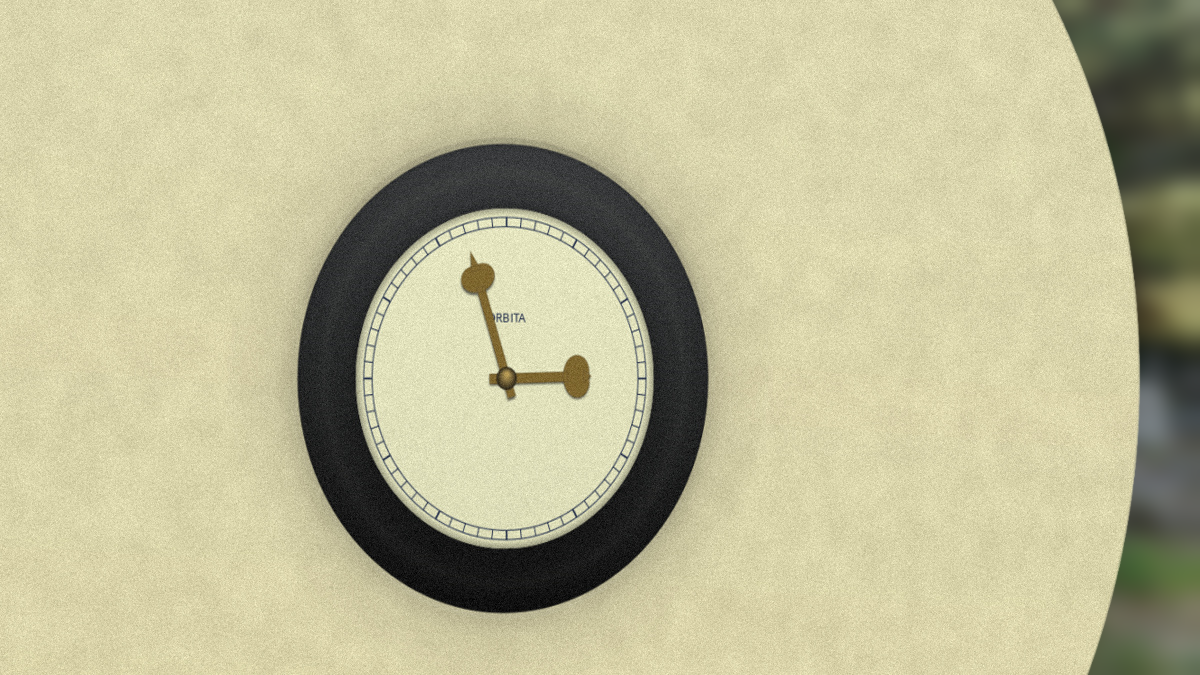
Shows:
2,57
